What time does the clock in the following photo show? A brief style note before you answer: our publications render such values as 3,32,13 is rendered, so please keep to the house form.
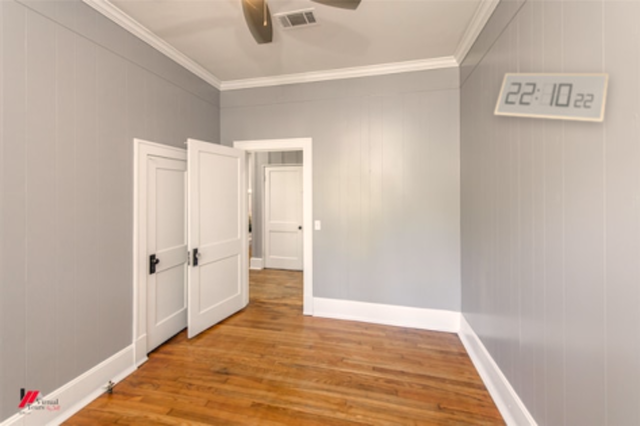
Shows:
22,10,22
